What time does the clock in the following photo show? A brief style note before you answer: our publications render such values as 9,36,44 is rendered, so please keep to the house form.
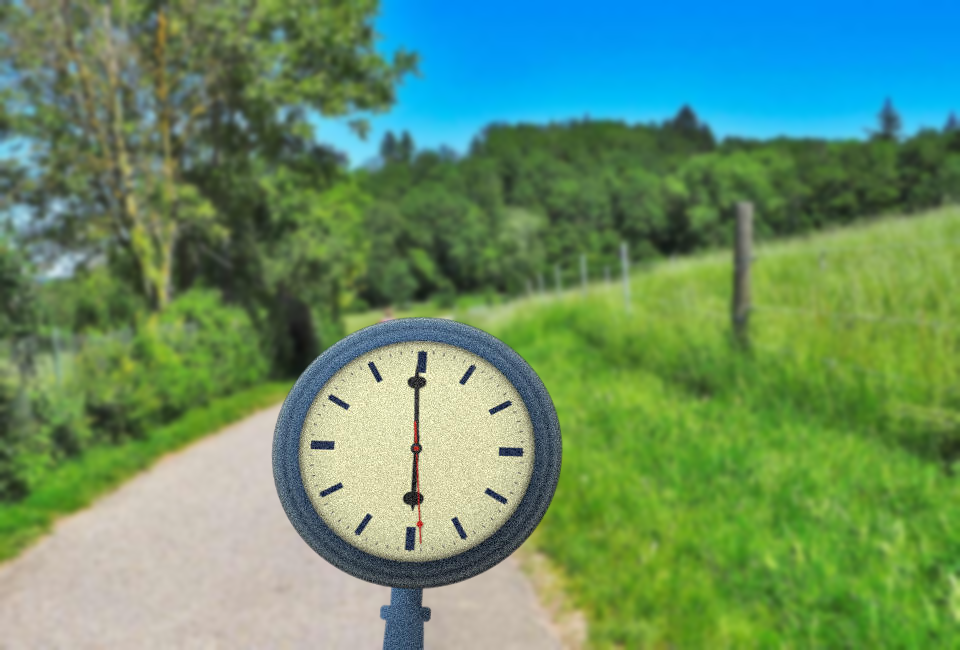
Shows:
5,59,29
